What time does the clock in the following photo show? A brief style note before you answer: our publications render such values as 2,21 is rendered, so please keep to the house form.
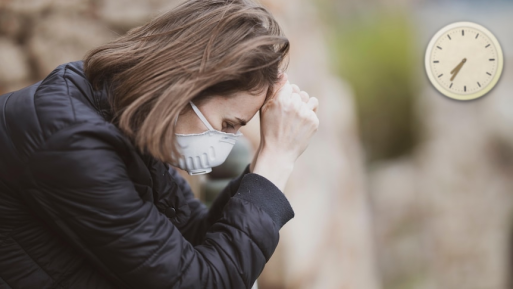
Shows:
7,36
